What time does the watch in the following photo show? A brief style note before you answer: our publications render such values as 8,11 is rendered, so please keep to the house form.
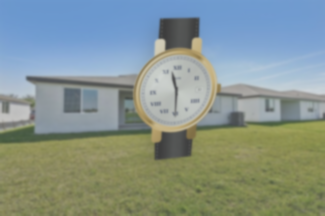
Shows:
11,30
